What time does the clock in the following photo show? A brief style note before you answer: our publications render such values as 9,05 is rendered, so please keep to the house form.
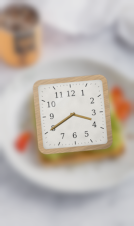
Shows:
3,40
